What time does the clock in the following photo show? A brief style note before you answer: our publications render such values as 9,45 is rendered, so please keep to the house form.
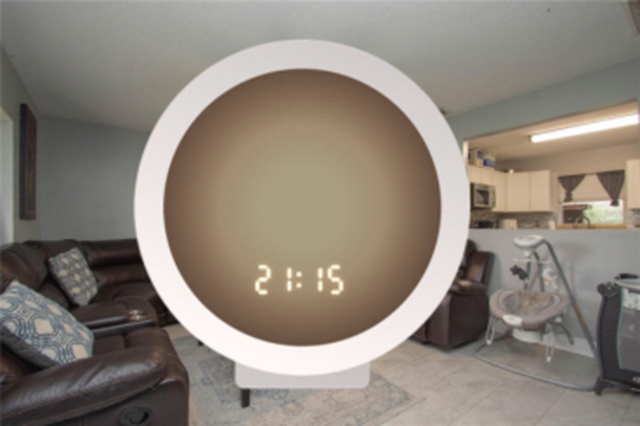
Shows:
21,15
